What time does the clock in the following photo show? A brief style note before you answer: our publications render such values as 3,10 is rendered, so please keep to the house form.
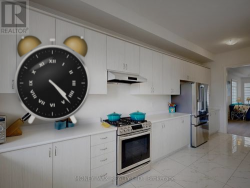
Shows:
4,23
